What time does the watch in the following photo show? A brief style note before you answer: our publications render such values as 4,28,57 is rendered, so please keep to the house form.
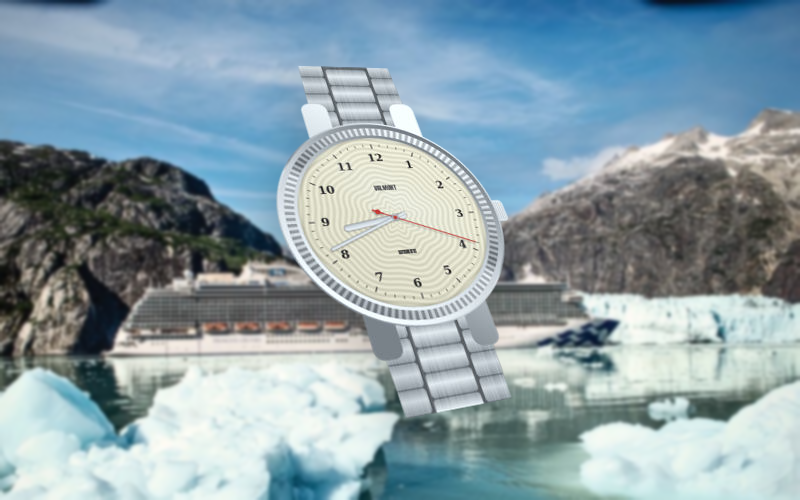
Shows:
8,41,19
